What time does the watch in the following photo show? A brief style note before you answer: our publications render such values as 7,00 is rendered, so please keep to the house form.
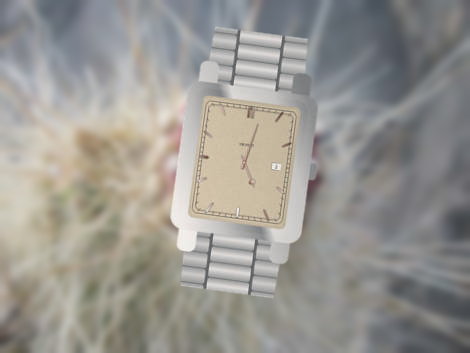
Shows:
5,02
